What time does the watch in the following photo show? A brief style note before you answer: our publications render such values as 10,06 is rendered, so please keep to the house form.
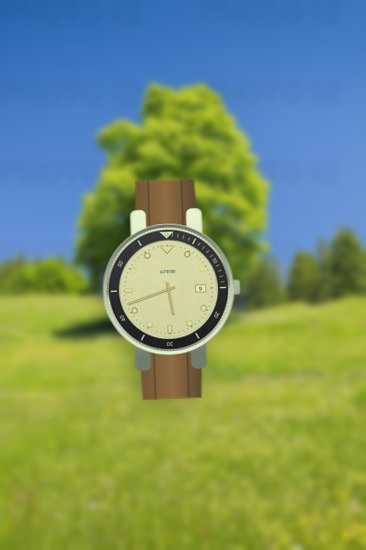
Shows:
5,42
